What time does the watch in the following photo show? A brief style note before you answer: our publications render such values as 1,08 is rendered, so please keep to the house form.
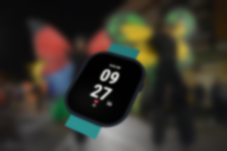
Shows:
9,27
